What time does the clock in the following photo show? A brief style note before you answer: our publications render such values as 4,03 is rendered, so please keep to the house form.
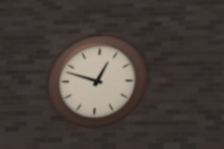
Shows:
12,48
